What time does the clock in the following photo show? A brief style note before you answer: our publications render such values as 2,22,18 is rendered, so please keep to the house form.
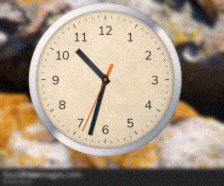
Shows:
10,32,34
